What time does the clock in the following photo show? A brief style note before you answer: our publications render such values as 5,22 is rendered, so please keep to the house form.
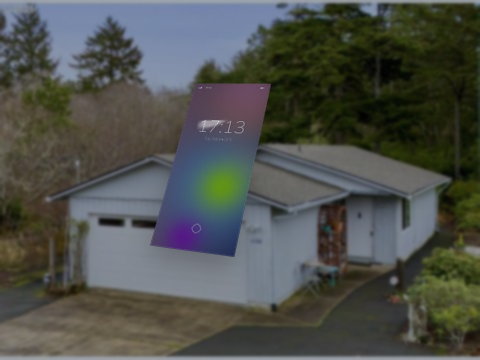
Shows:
17,13
